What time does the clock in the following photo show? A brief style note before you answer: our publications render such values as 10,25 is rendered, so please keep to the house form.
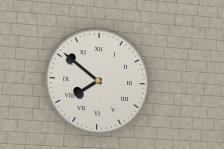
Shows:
7,51
